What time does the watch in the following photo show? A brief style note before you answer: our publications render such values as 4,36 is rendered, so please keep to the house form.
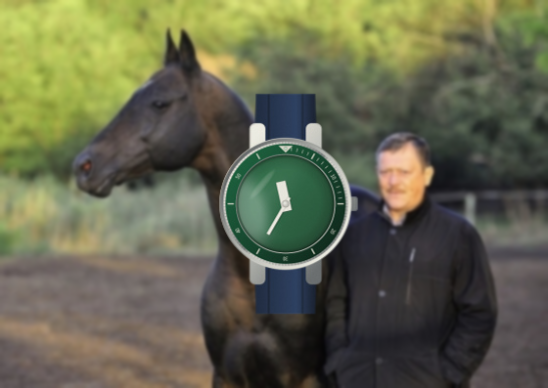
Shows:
11,35
